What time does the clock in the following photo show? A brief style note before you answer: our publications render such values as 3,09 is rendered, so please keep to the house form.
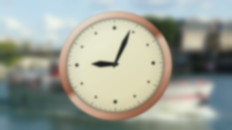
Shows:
9,04
